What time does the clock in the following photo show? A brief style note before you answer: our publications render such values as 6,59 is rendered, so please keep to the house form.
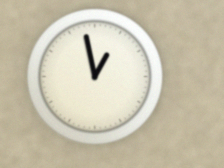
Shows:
12,58
